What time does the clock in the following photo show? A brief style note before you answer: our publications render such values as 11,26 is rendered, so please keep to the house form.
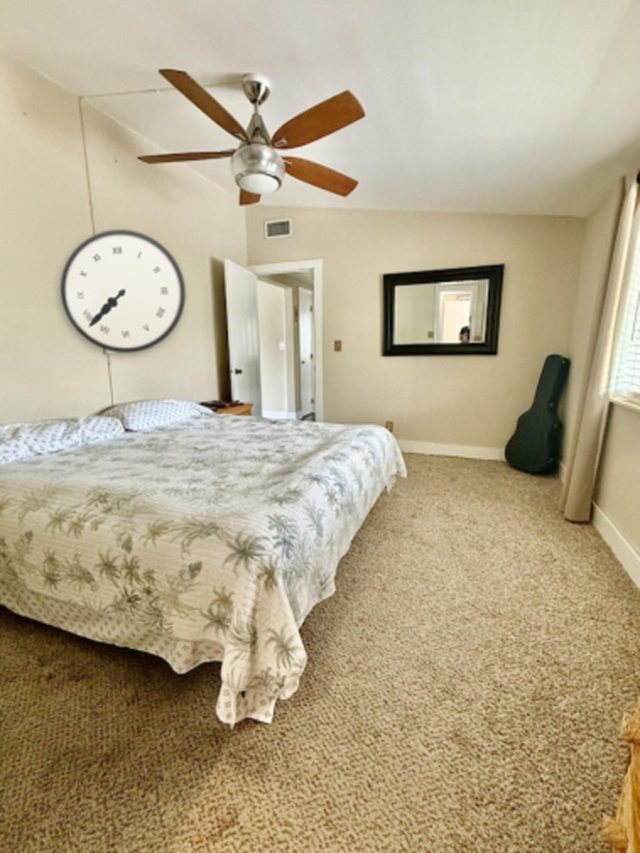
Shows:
7,38
